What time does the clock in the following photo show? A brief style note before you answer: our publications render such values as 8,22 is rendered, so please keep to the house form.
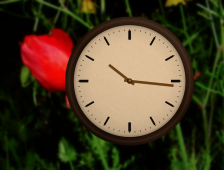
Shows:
10,16
